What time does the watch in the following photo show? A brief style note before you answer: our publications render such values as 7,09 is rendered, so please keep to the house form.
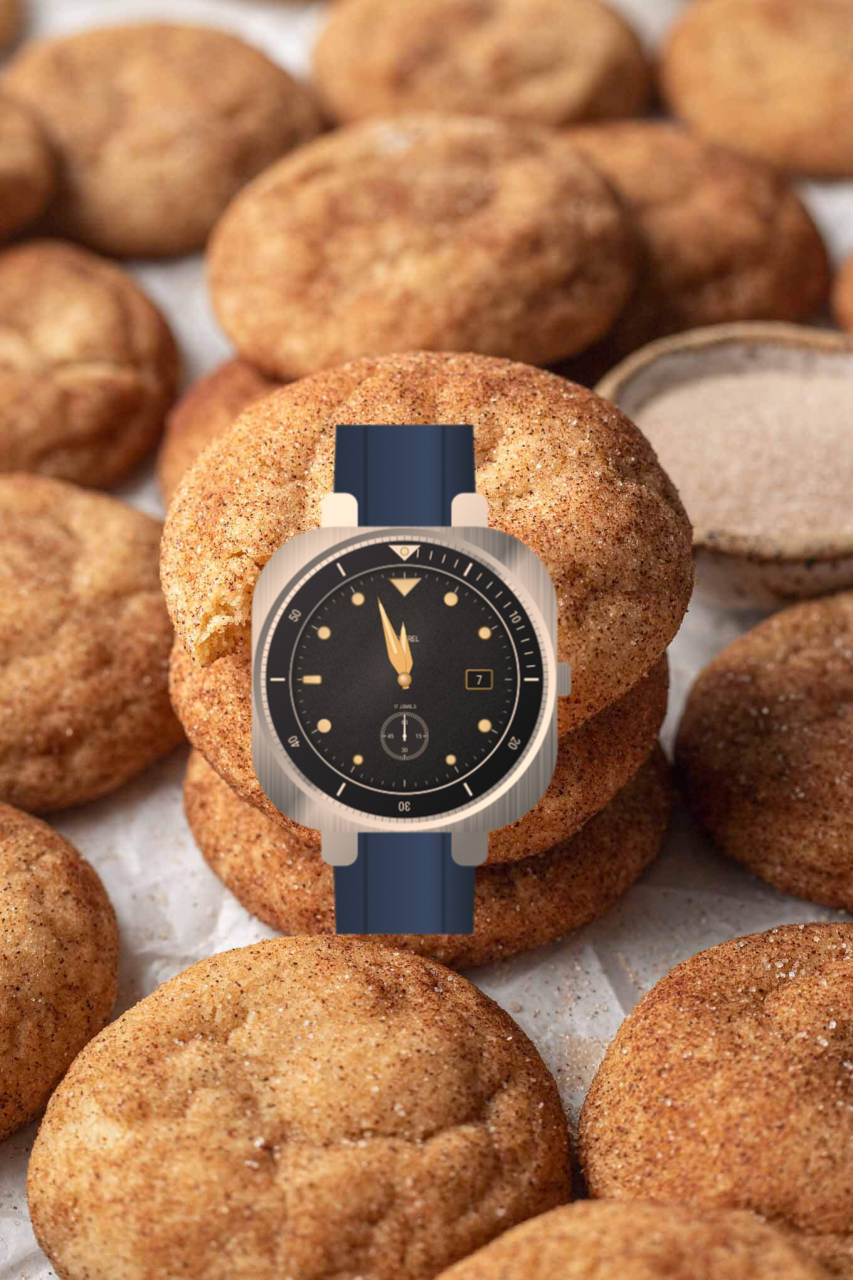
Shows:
11,57
